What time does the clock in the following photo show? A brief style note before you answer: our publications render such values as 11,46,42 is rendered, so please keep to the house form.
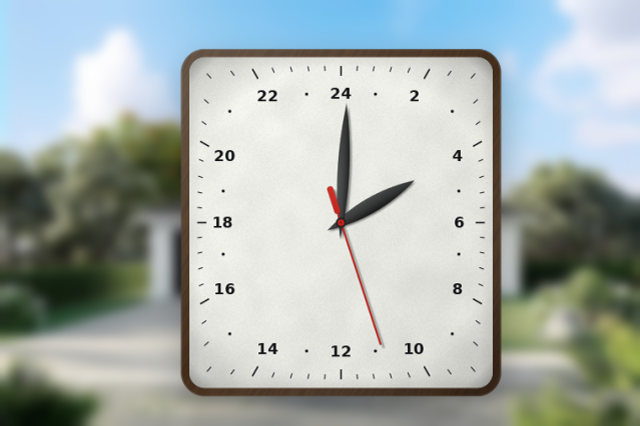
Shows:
4,00,27
